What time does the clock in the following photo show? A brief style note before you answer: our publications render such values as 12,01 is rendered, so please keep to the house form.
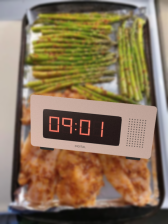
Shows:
9,01
